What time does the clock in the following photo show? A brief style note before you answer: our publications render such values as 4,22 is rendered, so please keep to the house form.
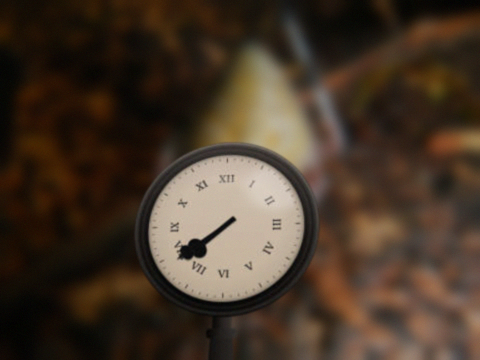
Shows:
7,39
